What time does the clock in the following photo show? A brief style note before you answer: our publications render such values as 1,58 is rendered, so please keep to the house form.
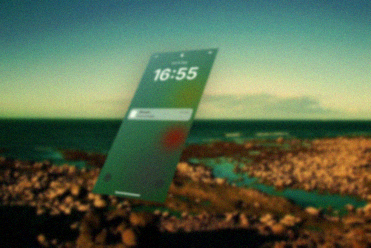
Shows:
16,55
